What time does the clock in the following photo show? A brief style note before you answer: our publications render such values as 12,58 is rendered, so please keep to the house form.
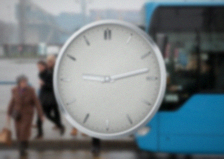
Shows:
9,13
